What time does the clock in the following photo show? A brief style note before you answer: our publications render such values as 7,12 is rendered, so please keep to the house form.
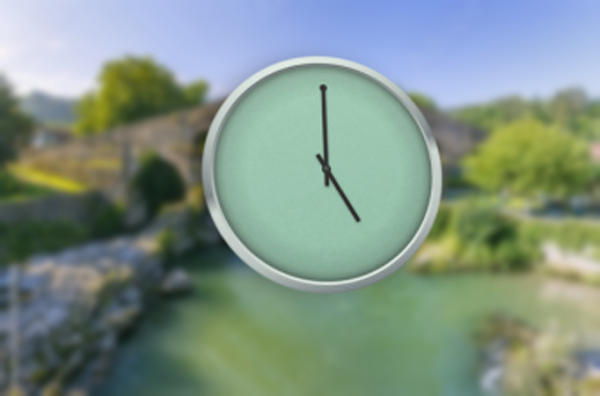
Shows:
5,00
